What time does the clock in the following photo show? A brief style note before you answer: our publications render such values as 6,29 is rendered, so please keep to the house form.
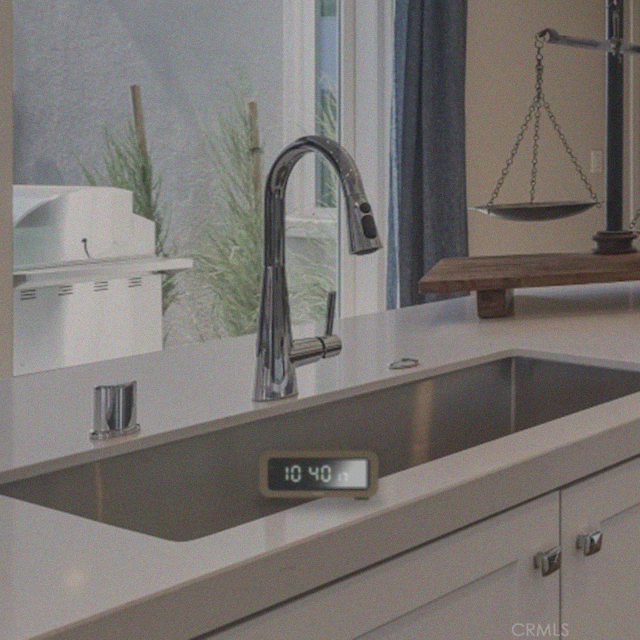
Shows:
10,40
